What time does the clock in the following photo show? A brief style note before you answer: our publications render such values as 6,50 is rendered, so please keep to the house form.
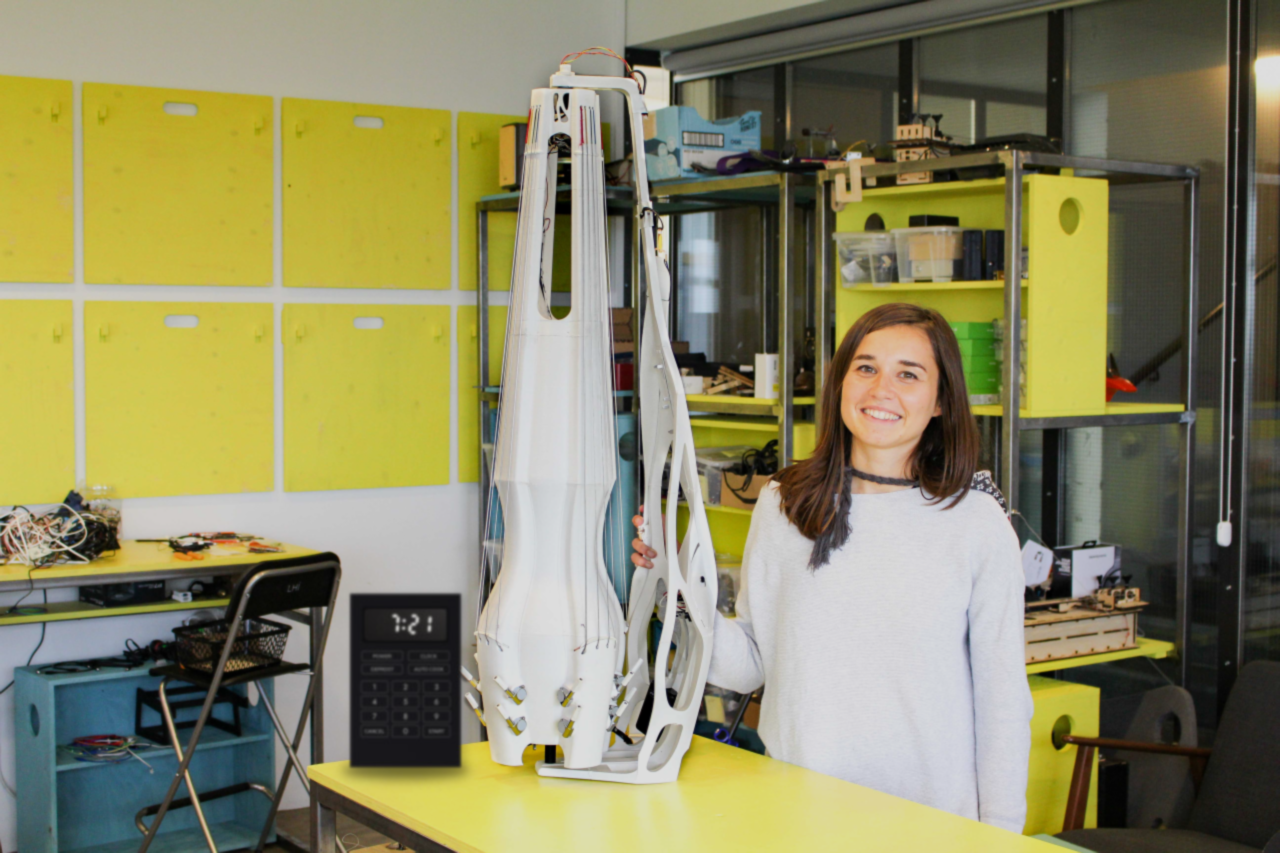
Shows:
7,21
